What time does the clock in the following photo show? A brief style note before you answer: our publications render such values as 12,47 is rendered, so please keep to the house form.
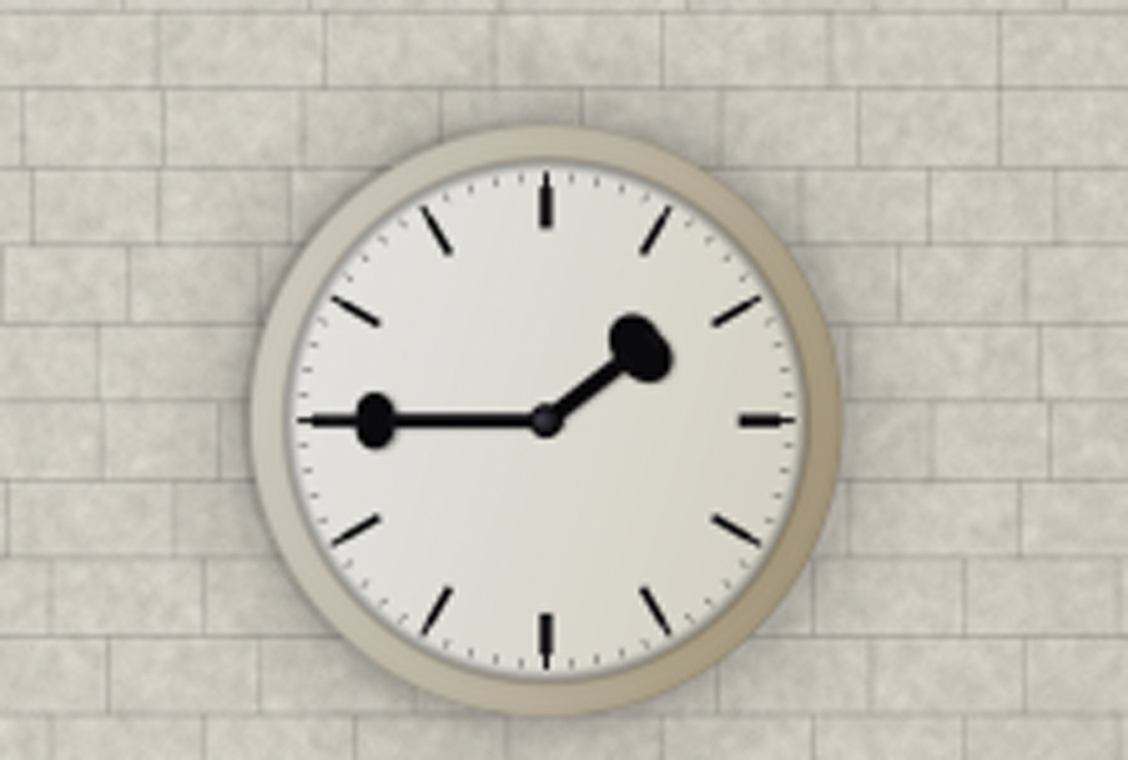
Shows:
1,45
